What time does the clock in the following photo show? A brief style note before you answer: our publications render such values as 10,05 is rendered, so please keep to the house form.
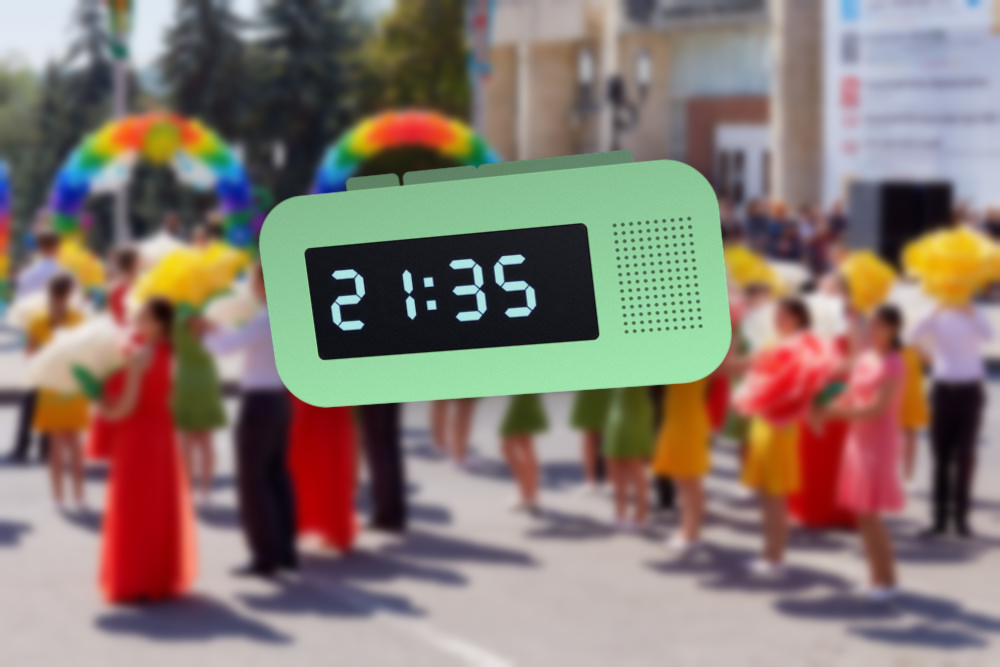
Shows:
21,35
